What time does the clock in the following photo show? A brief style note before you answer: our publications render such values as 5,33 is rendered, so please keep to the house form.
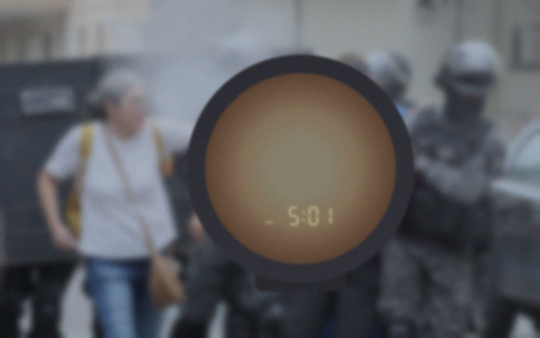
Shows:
5,01
